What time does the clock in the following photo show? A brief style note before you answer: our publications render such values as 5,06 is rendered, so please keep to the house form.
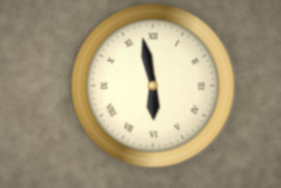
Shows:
5,58
